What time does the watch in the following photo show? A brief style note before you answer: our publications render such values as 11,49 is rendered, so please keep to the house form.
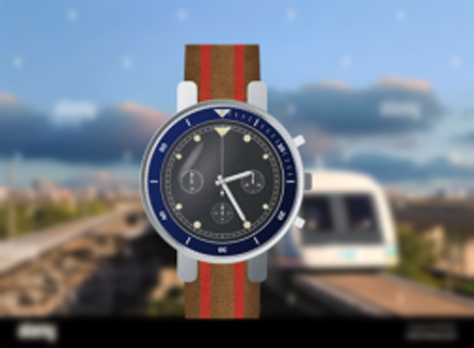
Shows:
2,25
